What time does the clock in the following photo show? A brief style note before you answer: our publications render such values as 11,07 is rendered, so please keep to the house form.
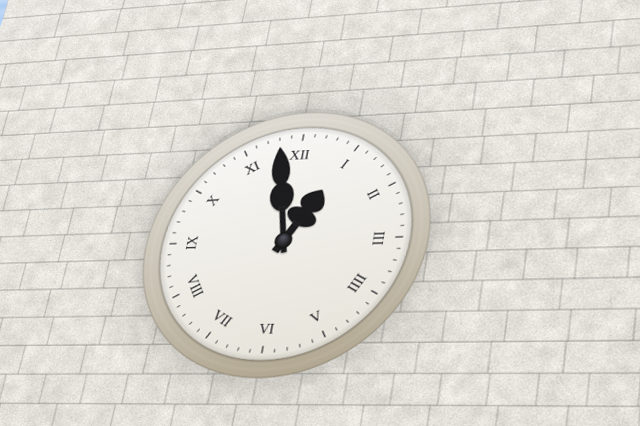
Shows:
12,58
